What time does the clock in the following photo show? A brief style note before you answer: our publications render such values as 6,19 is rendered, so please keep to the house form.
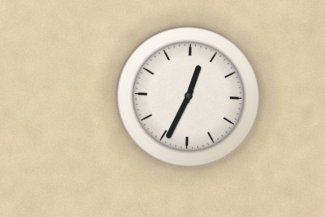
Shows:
12,34
